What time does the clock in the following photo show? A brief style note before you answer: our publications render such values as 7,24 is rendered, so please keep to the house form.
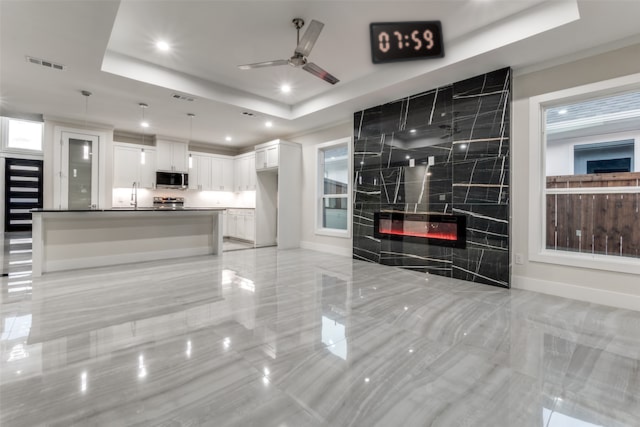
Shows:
7,59
